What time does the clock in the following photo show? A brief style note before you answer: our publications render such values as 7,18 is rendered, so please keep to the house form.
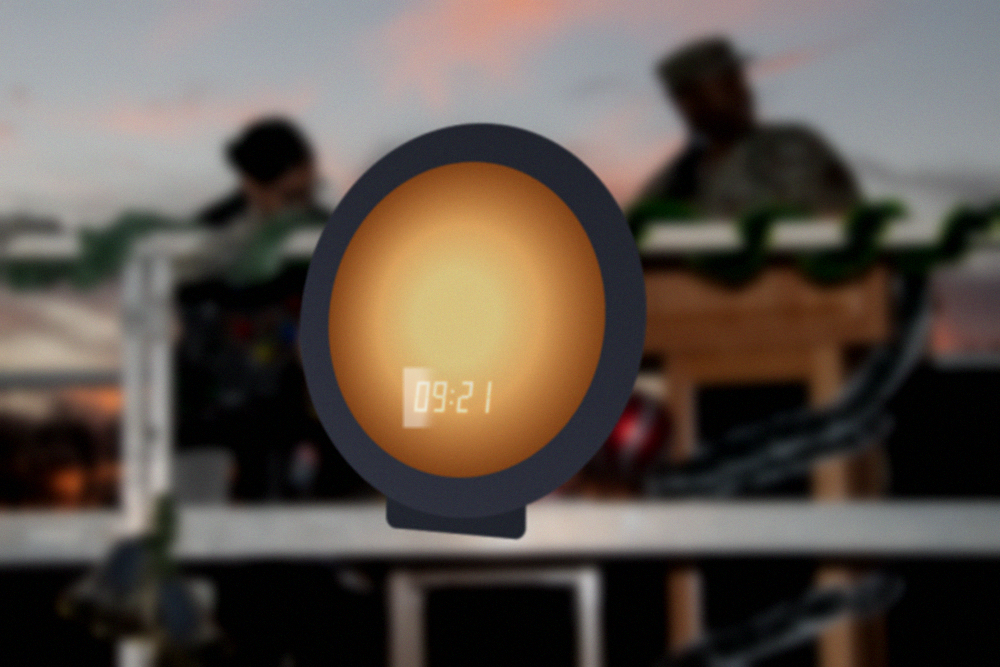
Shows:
9,21
